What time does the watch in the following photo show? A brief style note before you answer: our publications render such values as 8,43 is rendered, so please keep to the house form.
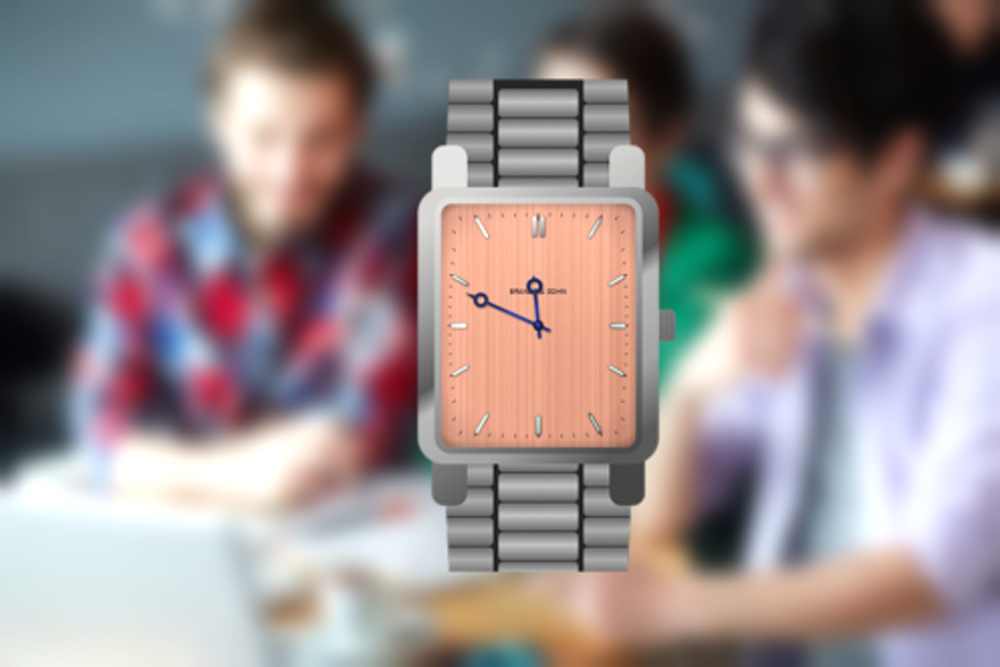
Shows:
11,49
